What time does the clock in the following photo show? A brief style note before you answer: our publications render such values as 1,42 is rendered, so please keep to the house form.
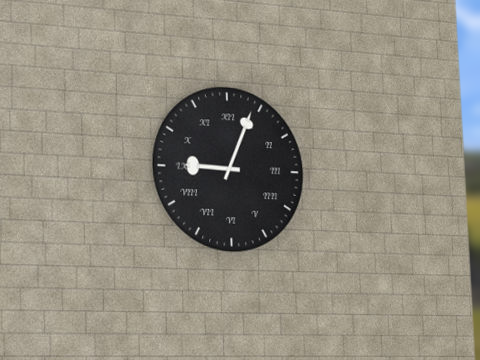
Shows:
9,04
